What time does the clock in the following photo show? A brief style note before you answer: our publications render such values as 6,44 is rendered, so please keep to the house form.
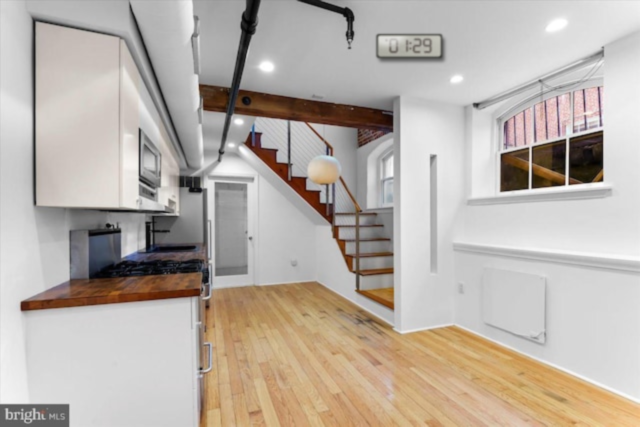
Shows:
1,29
